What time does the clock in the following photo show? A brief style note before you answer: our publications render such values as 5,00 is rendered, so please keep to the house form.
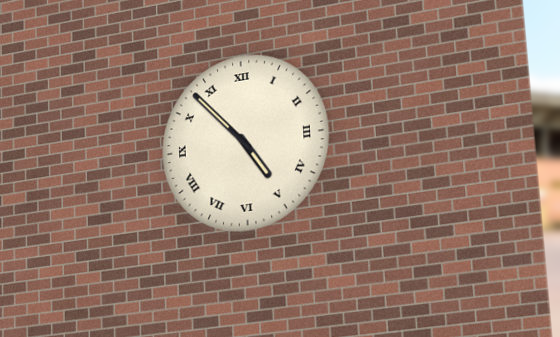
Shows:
4,53
